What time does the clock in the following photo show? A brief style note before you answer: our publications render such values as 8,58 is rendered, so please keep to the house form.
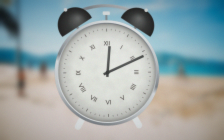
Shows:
12,11
